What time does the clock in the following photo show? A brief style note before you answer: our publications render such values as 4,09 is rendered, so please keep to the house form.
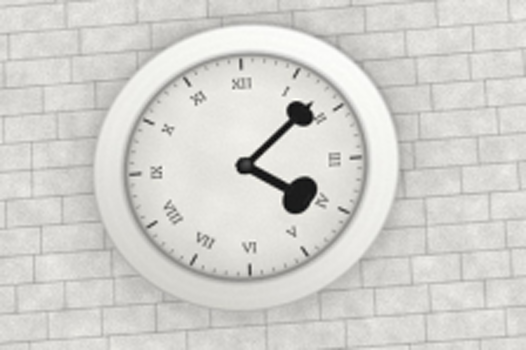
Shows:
4,08
